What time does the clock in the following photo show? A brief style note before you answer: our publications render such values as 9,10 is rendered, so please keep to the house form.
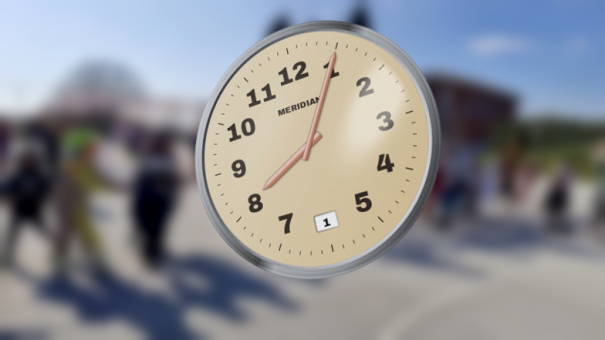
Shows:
8,05
